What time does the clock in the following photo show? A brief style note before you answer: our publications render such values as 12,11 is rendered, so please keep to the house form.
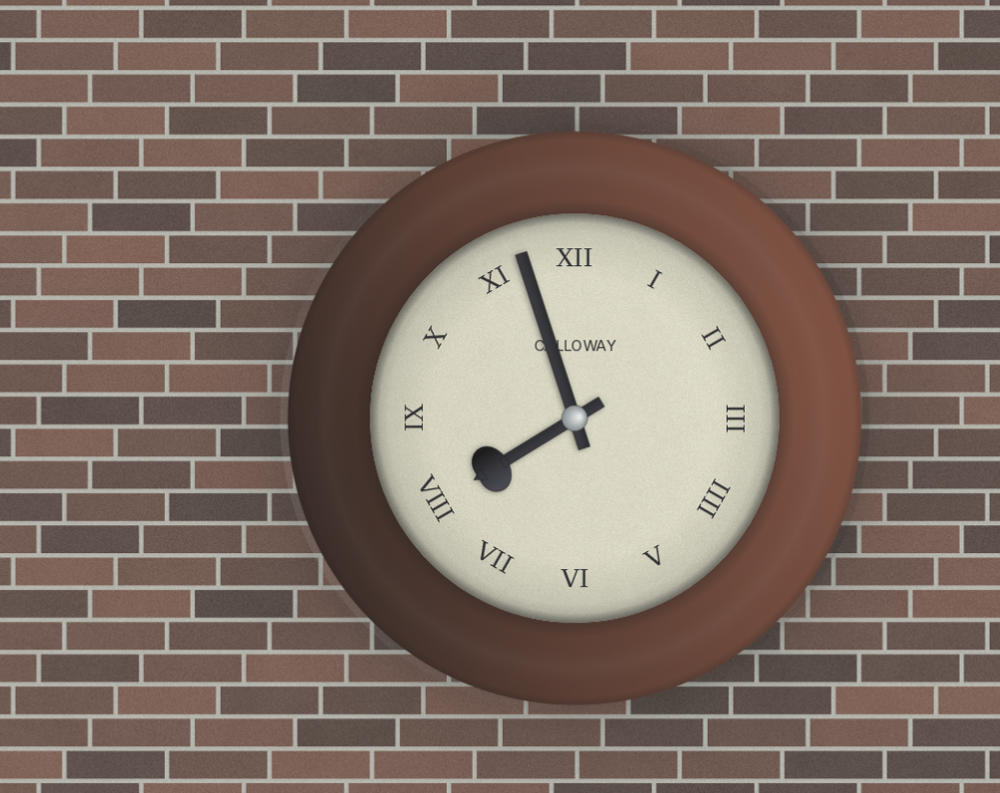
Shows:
7,57
